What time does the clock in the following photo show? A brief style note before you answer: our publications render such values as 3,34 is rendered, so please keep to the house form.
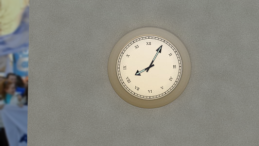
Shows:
8,05
